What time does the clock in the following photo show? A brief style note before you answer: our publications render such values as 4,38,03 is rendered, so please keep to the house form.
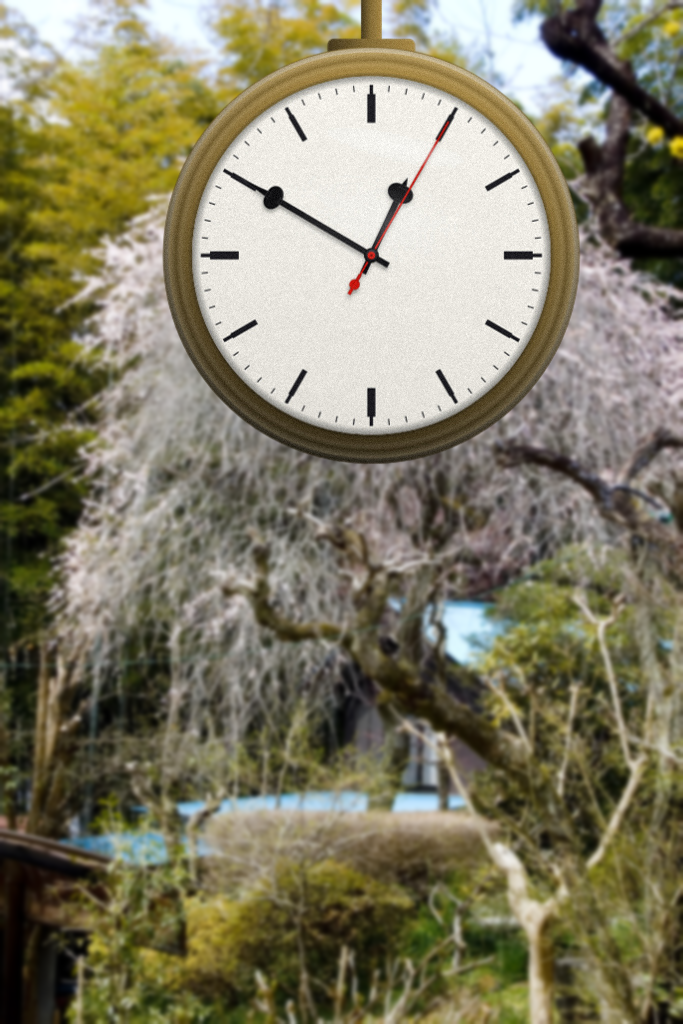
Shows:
12,50,05
